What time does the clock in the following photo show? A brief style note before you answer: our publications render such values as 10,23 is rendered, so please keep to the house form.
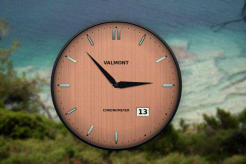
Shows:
2,53
